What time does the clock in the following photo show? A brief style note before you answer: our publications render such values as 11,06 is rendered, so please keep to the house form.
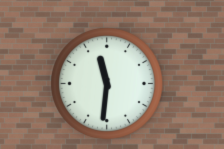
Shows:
11,31
